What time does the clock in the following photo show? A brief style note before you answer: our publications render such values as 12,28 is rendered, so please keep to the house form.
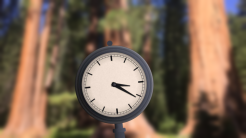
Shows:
3,21
